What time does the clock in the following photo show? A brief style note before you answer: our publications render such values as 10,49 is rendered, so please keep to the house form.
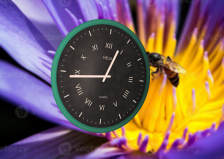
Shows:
12,44
